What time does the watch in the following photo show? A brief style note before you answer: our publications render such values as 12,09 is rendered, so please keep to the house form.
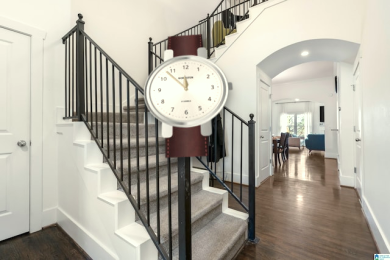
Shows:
11,53
